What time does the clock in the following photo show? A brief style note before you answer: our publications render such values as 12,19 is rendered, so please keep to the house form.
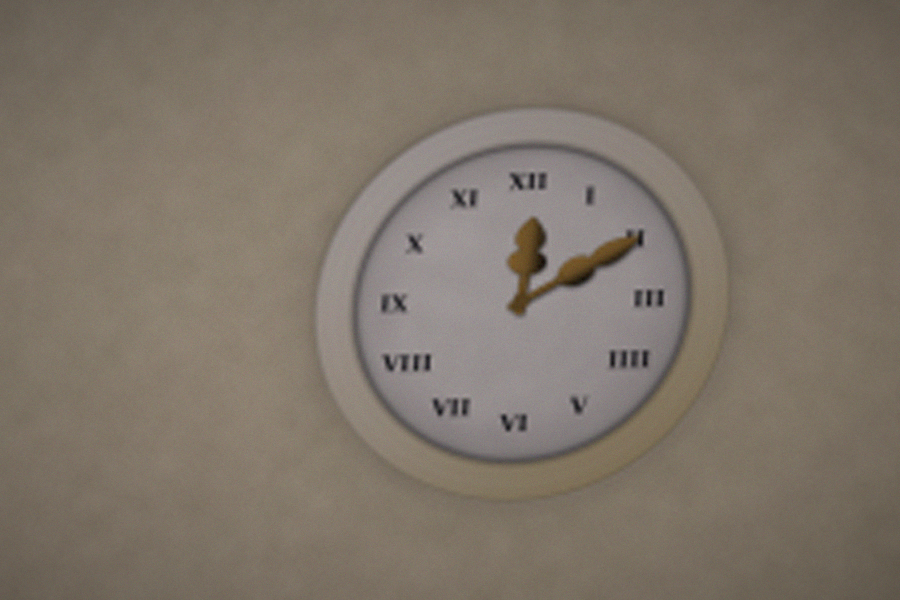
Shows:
12,10
